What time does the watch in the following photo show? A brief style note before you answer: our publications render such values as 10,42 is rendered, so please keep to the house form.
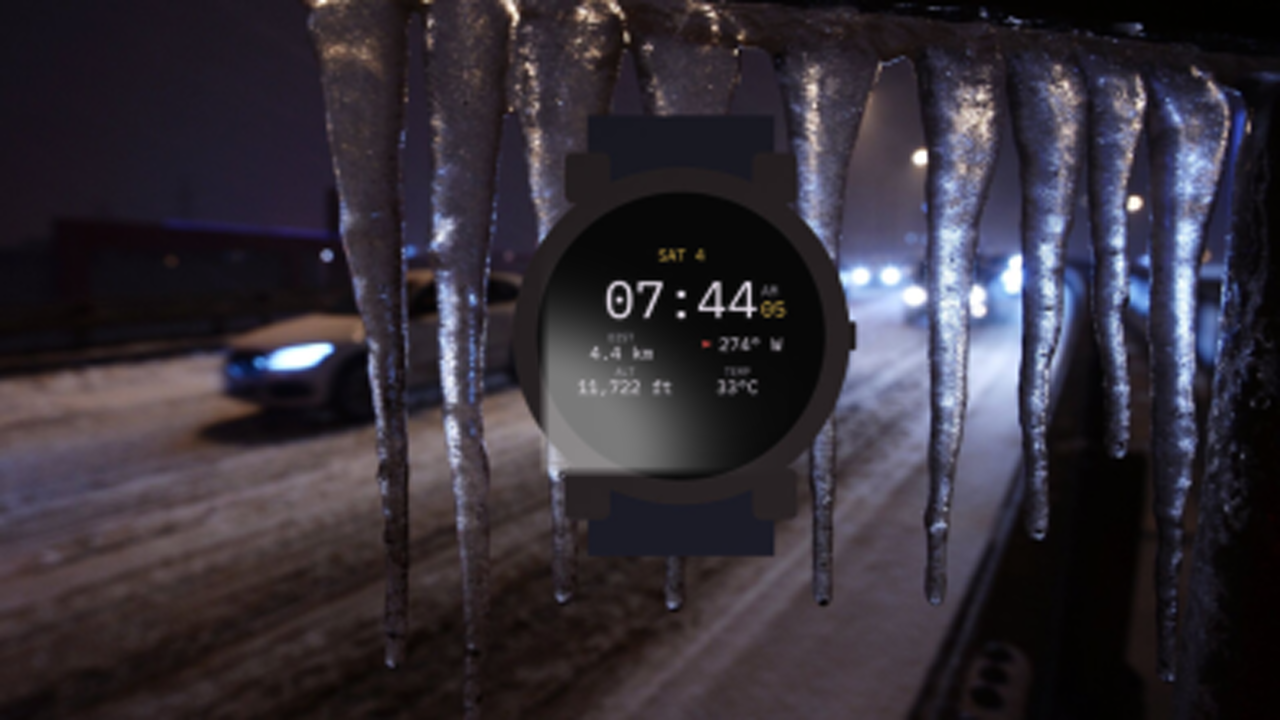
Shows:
7,44
